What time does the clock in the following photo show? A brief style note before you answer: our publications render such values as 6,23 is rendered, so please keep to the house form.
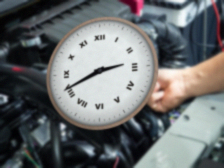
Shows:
2,41
